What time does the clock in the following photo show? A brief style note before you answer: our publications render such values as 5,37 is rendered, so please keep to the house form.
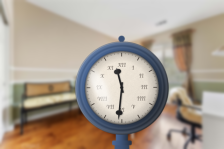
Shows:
11,31
